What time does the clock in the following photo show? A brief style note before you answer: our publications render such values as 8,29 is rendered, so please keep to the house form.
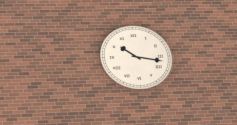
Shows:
10,17
